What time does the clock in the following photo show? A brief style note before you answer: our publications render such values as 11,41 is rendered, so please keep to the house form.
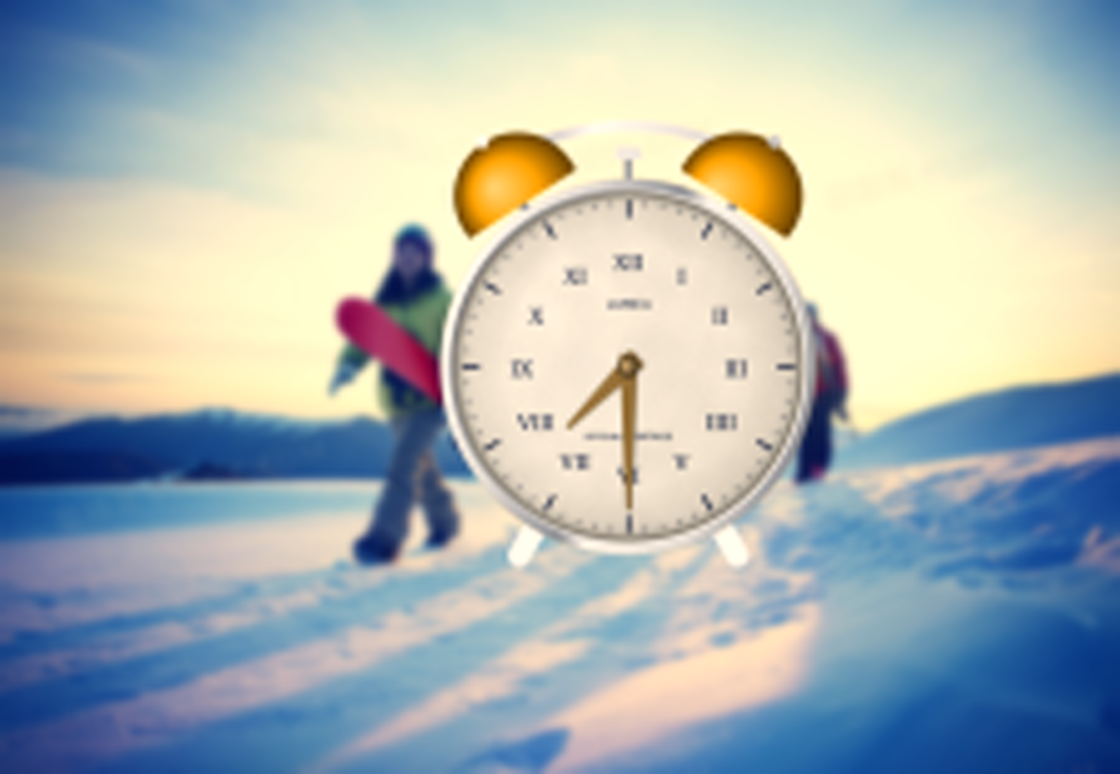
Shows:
7,30
